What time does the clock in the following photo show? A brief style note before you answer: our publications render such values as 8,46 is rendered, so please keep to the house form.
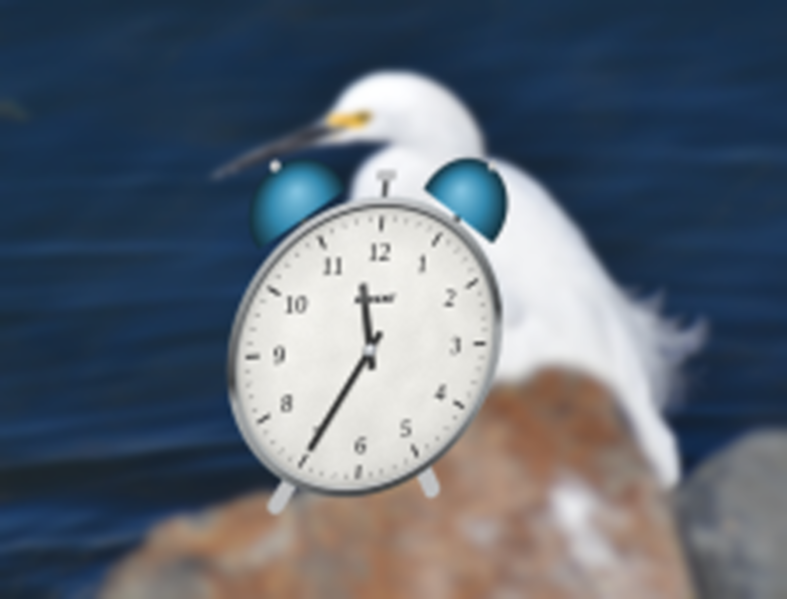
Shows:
11,35
